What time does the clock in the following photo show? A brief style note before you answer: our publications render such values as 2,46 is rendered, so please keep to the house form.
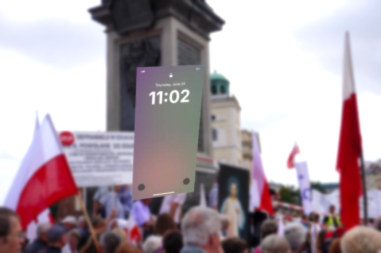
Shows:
11,02
